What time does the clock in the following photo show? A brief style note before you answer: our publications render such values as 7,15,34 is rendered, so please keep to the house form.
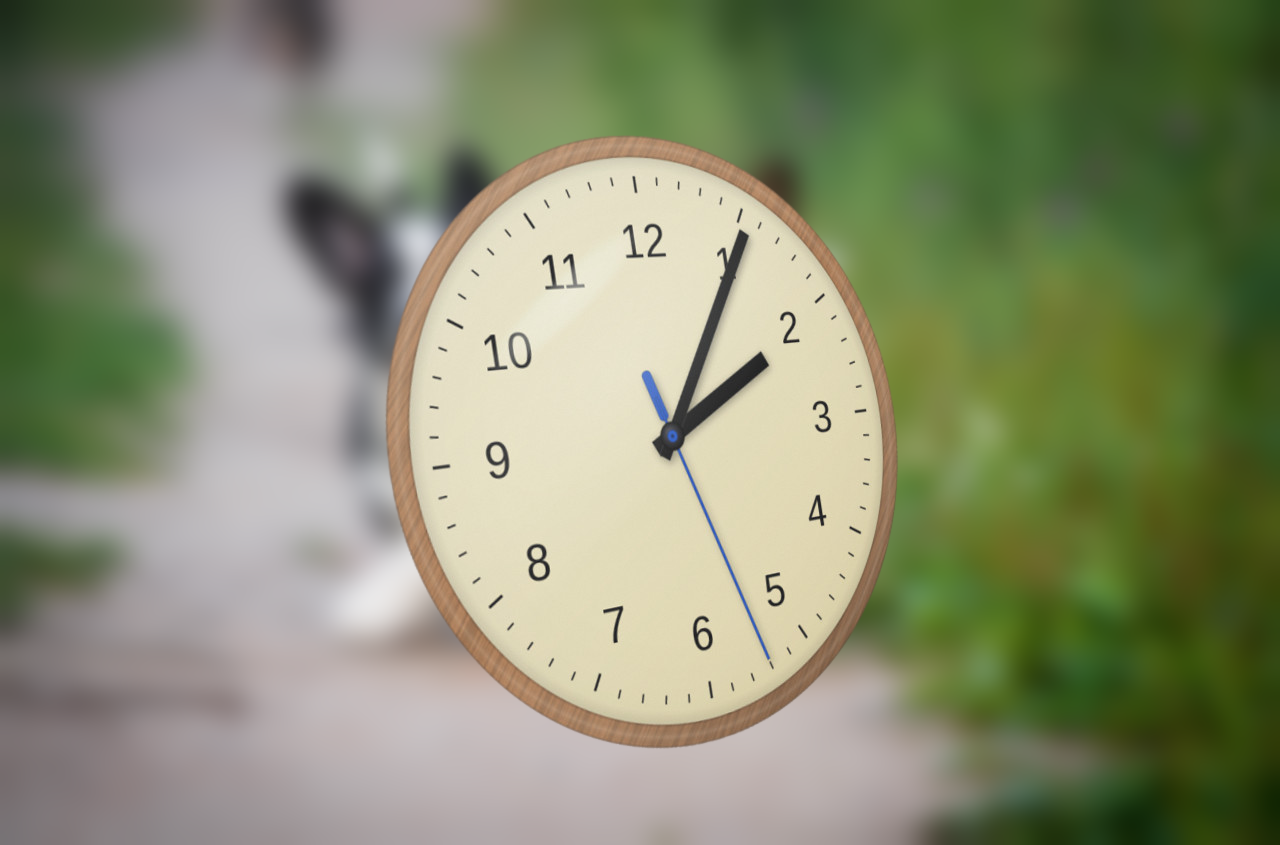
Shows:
2,05,27
